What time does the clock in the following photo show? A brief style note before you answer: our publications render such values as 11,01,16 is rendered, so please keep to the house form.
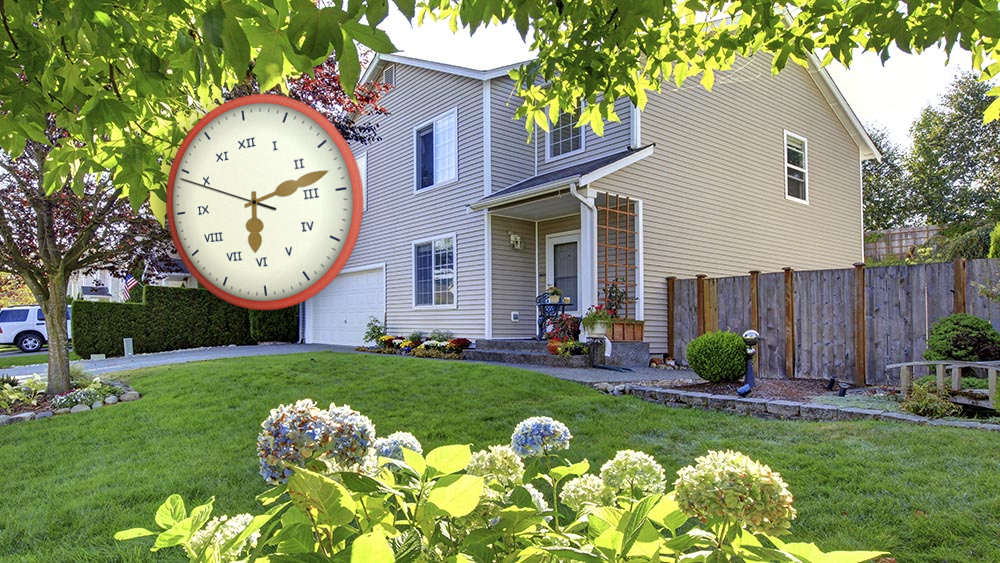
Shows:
6,12,49
